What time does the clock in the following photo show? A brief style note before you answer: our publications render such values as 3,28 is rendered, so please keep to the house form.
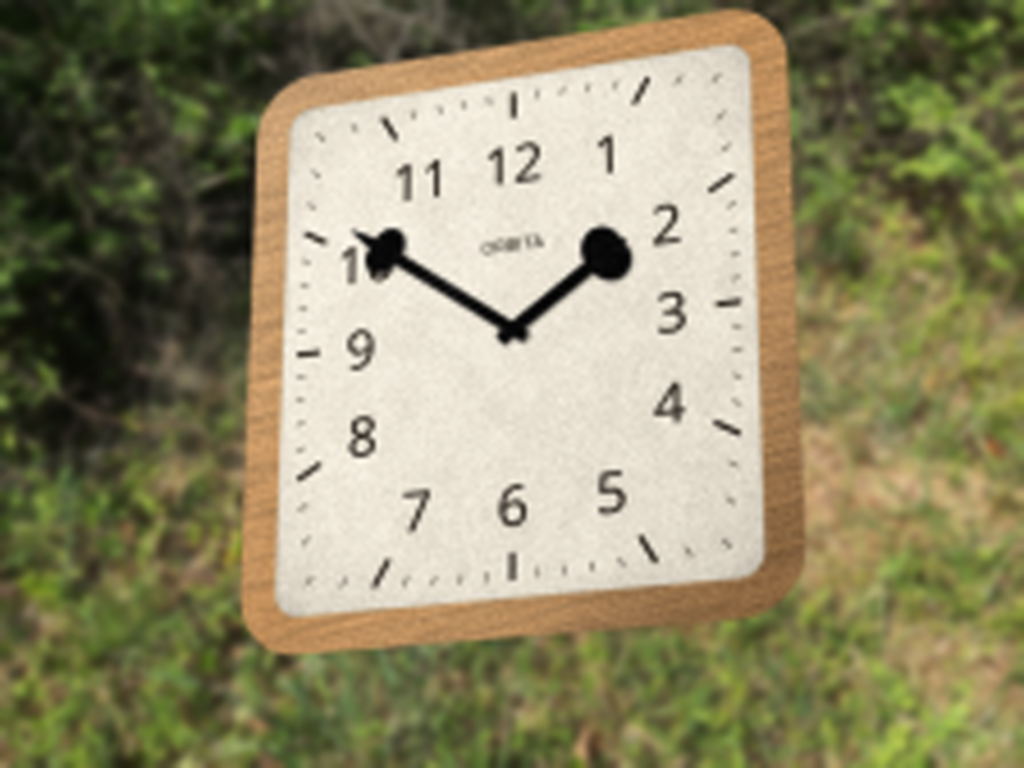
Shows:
1,51
